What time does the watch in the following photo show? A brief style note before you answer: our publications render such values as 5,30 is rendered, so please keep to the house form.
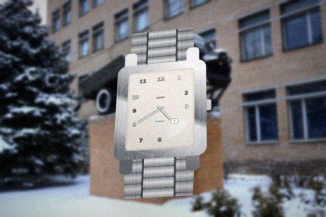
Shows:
4,40
